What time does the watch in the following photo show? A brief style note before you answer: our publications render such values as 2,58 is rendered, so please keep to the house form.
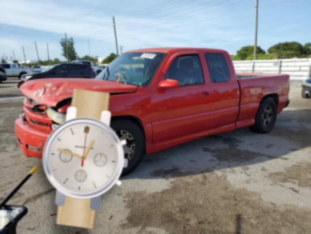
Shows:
12,47
